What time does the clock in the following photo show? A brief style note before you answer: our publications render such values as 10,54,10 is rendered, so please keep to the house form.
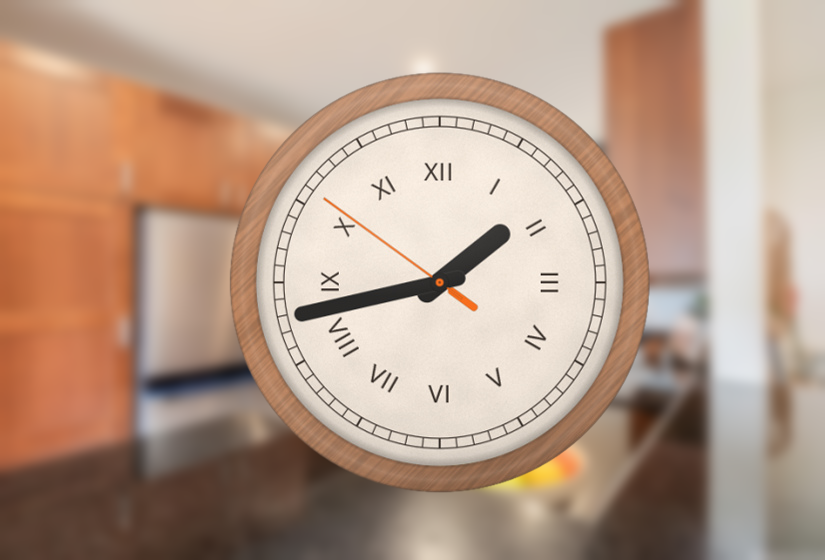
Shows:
1,42,51
